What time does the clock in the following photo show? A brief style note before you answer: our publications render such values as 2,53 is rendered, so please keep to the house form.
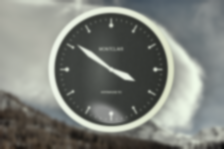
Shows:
3,51
